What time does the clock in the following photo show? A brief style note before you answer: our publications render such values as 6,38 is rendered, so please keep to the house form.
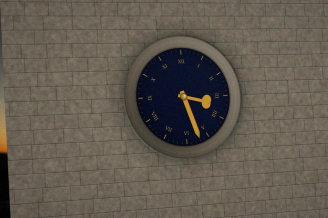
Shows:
3,27
